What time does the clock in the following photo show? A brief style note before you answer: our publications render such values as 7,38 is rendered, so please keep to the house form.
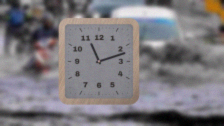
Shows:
11,12
